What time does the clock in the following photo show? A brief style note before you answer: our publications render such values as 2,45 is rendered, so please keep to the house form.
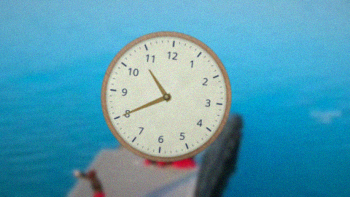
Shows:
10,40
